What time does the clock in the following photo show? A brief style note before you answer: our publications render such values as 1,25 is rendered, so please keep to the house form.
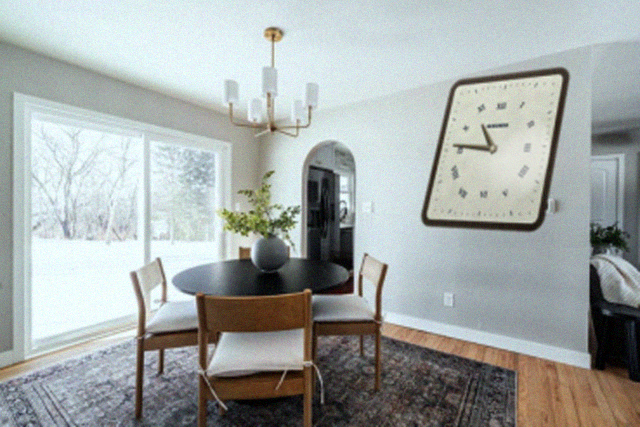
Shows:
10,46
